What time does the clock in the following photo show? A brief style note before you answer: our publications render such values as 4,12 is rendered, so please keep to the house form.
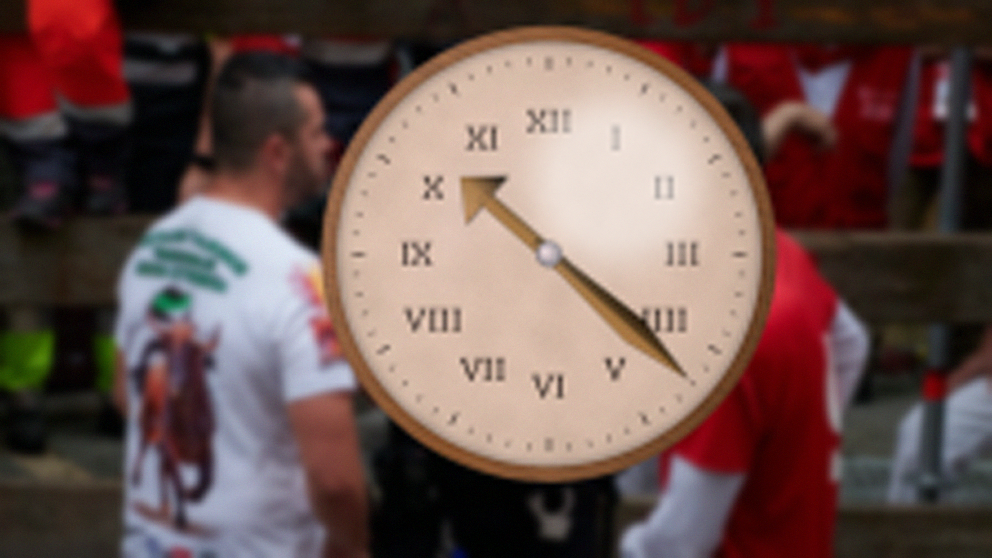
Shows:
10,22
